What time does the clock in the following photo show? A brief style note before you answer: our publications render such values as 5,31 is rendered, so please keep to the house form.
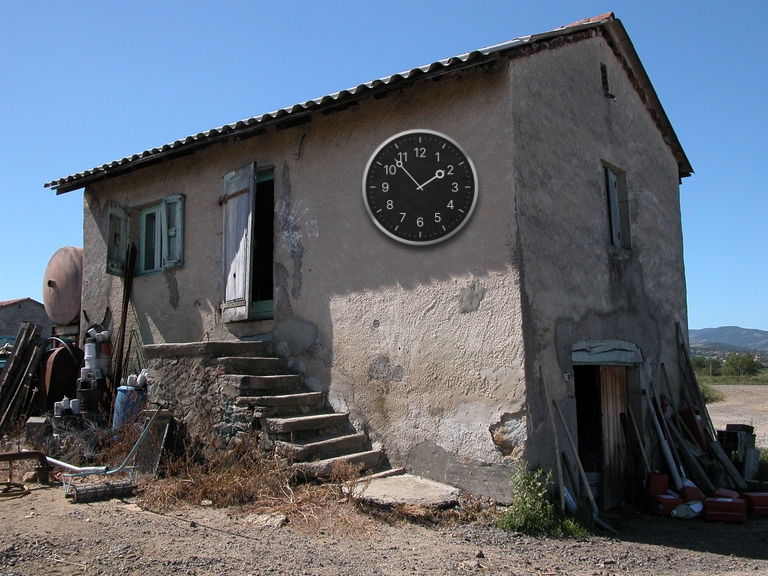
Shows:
1,53
